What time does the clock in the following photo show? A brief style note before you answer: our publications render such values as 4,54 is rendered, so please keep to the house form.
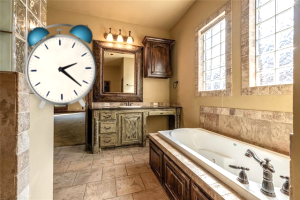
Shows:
2,22
